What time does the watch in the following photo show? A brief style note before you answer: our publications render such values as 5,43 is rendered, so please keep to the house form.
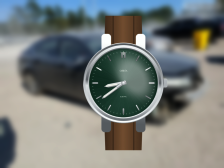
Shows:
8,39
